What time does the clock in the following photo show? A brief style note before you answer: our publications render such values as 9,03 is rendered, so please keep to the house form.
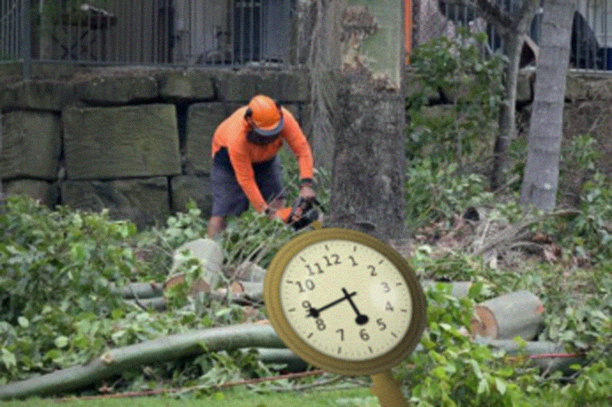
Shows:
5,43
